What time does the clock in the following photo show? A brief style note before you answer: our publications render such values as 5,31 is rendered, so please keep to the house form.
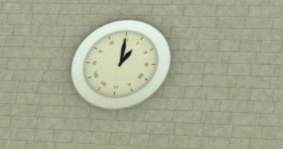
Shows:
1,00
